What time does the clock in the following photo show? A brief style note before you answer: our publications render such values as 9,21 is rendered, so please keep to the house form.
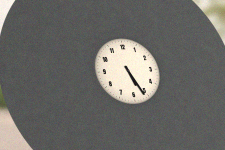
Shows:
5,26
